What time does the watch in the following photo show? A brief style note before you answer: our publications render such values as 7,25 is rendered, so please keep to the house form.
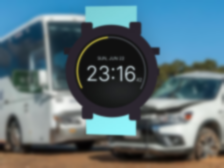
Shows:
23,16
